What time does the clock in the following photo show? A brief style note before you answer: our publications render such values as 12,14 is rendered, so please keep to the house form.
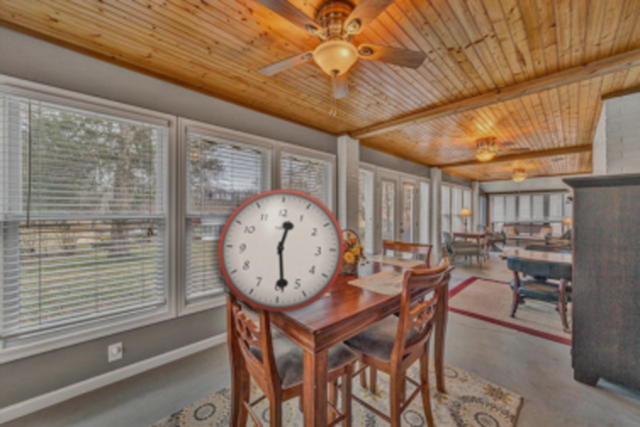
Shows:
12,29
